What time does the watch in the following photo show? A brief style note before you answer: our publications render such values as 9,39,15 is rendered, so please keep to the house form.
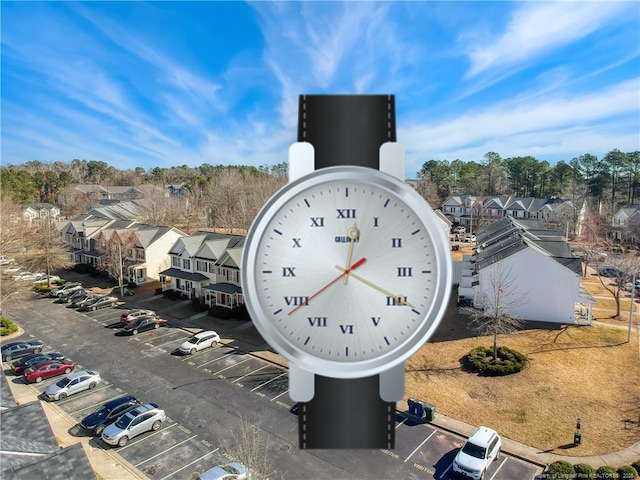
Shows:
12,19,39
